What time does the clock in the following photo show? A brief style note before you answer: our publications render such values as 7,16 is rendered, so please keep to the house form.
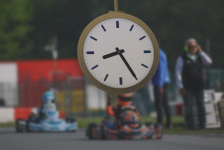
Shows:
8,25
